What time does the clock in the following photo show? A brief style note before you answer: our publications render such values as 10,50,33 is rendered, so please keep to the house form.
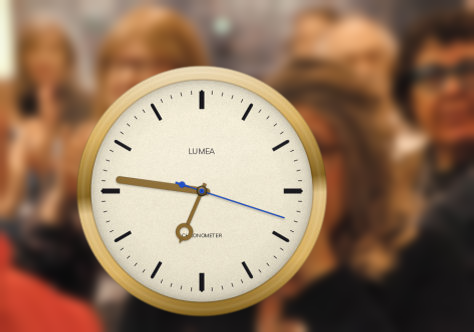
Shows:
6,46,18
